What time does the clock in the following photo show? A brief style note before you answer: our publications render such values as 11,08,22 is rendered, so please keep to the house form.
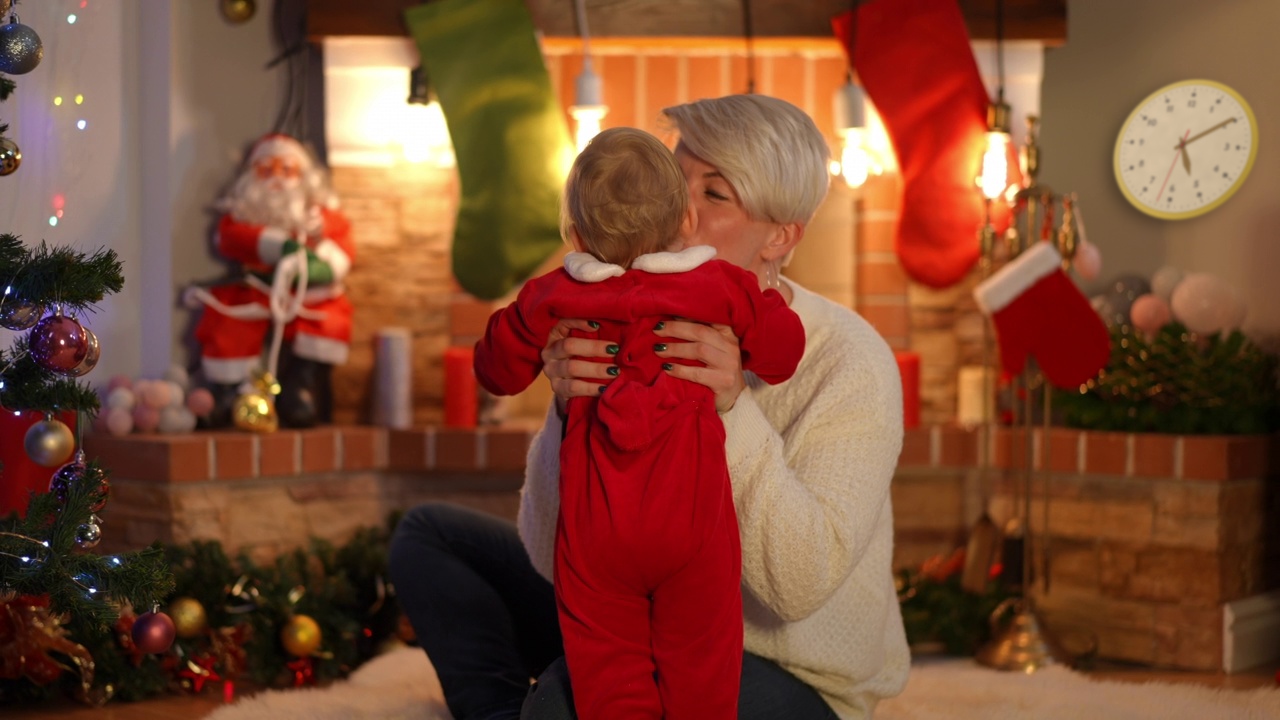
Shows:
5,09,32
